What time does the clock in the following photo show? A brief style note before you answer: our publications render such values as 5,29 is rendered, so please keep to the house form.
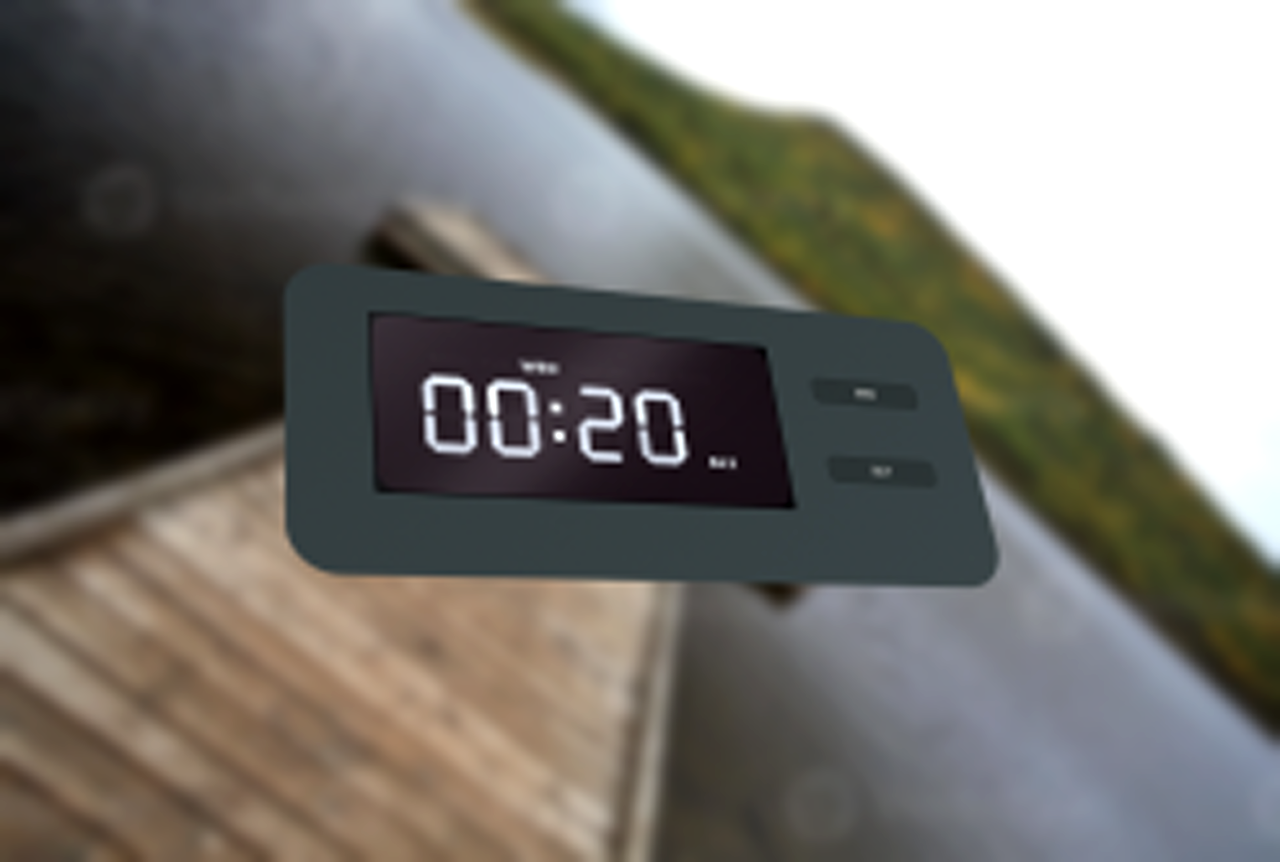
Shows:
0,20
